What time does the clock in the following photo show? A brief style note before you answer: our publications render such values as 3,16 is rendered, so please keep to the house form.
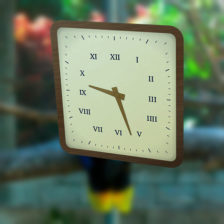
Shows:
9,27
